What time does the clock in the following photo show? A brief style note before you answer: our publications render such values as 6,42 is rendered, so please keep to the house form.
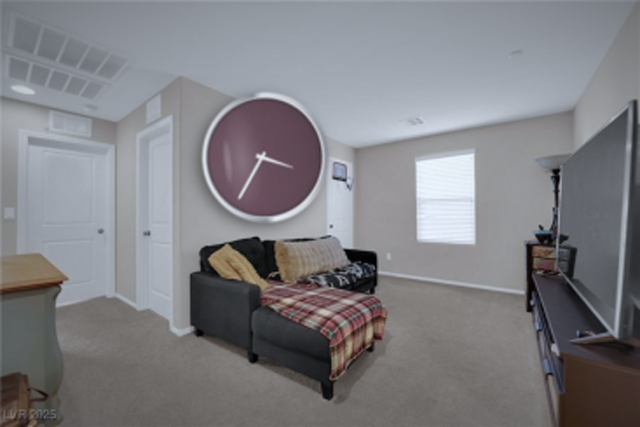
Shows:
3,35
